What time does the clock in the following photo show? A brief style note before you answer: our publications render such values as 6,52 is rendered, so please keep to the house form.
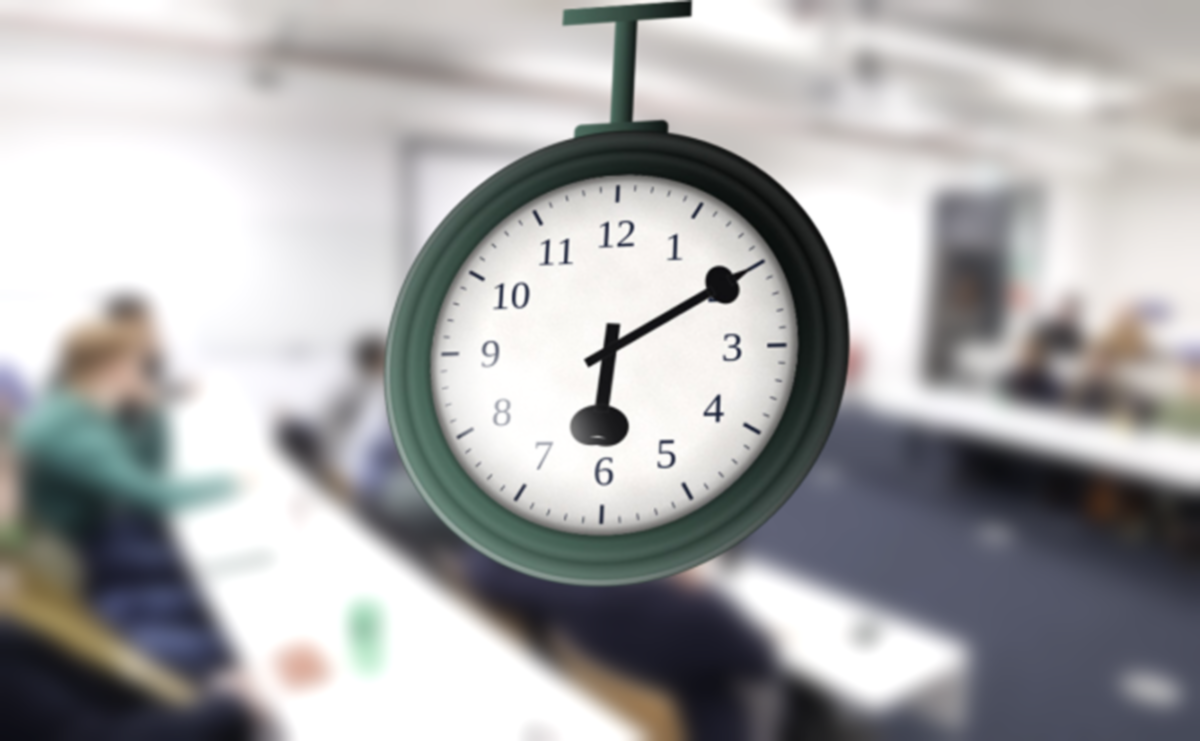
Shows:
6,10
